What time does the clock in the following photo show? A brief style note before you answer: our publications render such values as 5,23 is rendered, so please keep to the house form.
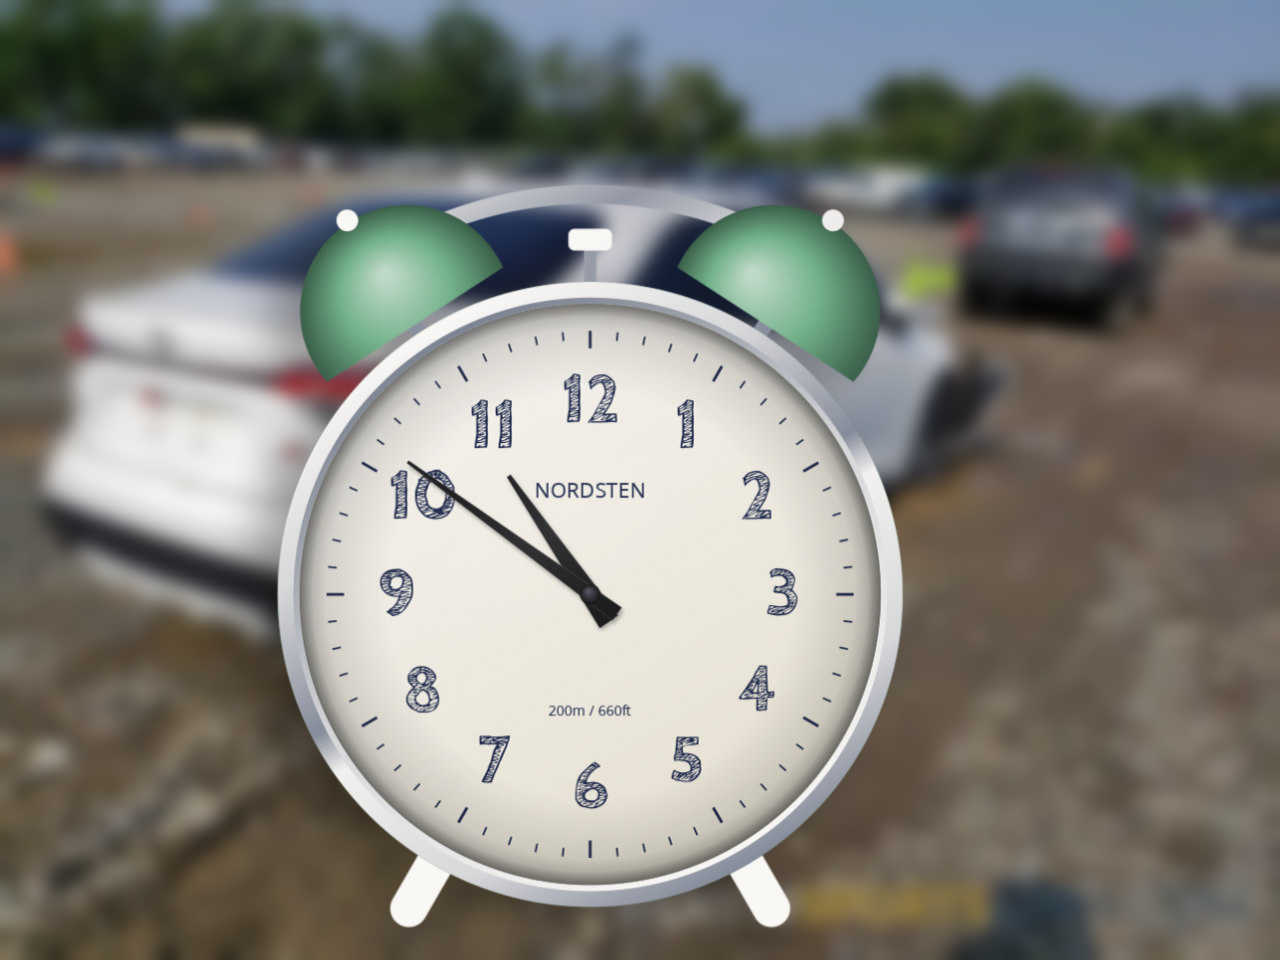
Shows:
10,51
